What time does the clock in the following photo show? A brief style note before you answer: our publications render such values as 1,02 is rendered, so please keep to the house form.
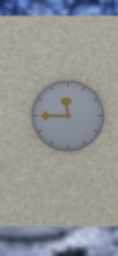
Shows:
11,45
